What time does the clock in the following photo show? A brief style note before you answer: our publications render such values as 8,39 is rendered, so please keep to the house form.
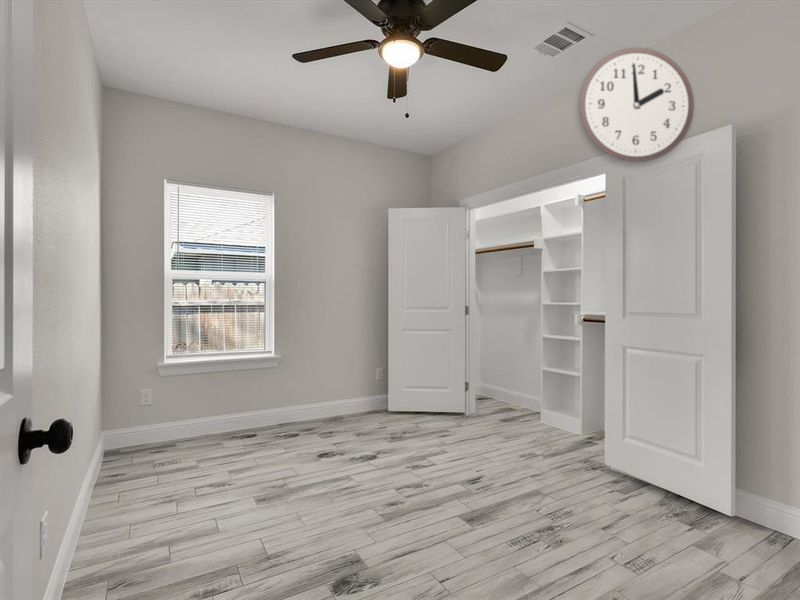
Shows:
1,59
